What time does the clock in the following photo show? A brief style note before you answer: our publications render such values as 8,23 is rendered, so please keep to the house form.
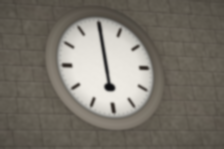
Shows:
6,00
